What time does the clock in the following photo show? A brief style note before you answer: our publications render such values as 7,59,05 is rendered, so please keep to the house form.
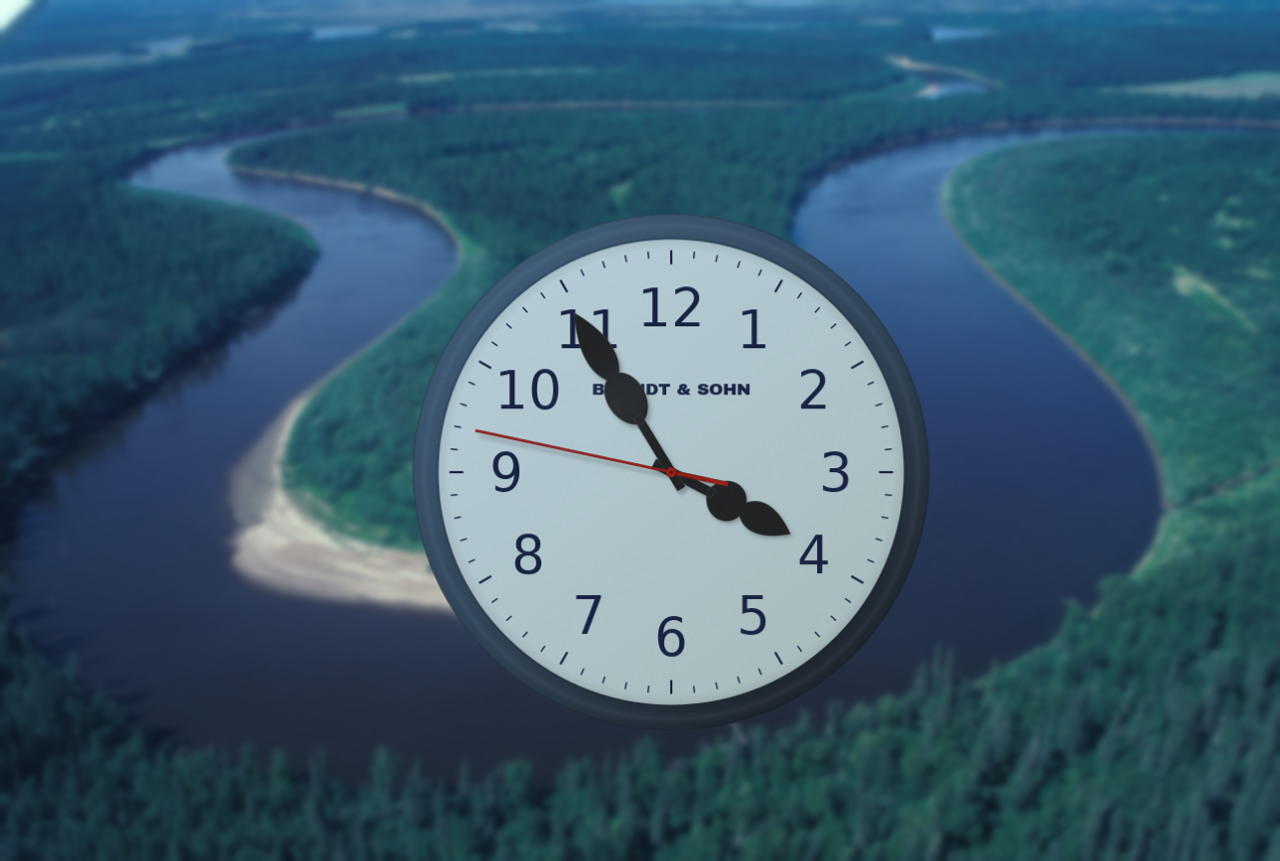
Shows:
3,54,47
